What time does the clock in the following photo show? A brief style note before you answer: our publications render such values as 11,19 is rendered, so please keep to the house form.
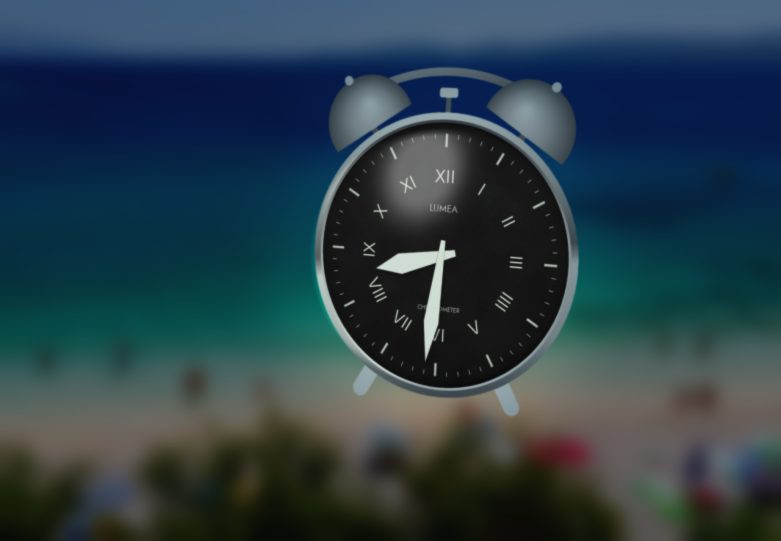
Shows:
8,31
